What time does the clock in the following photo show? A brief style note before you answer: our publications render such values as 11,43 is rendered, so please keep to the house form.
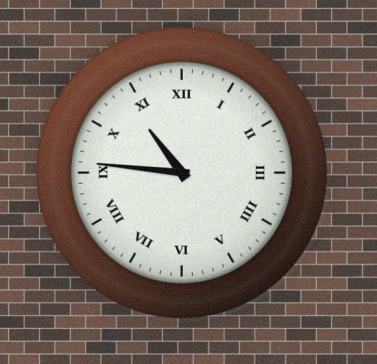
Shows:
10,46
